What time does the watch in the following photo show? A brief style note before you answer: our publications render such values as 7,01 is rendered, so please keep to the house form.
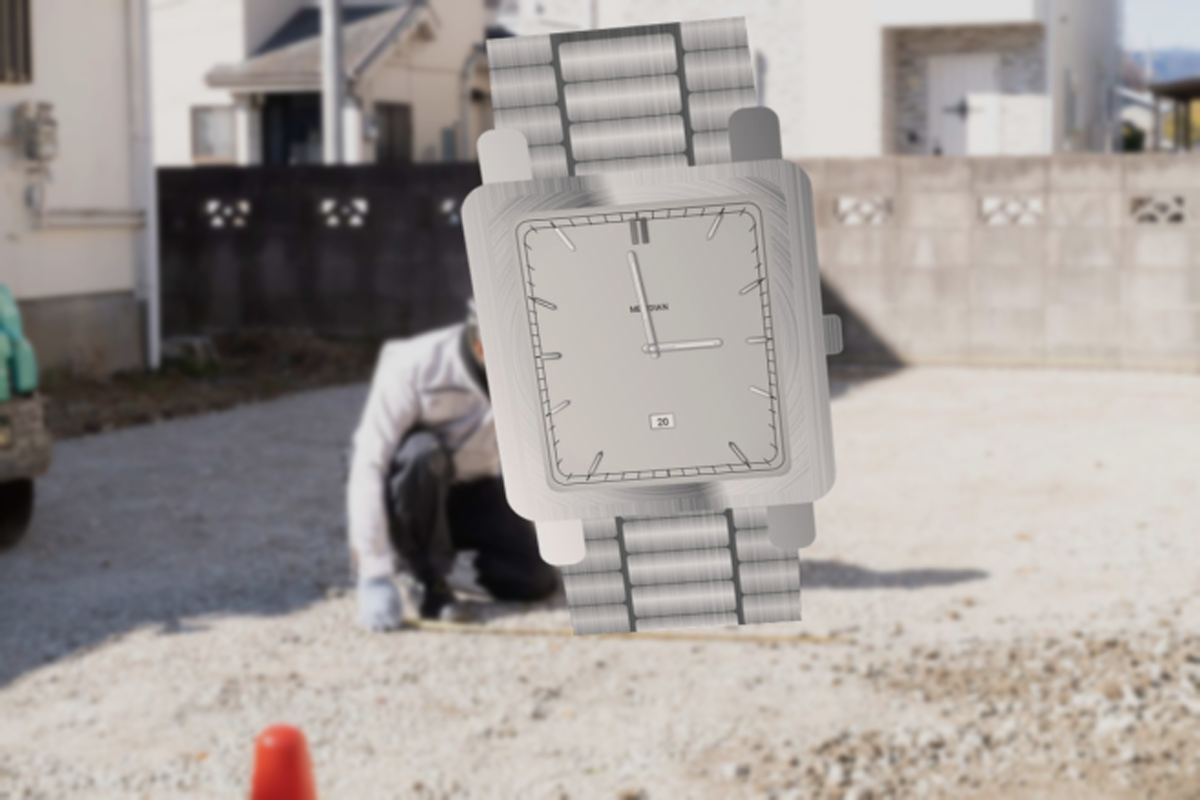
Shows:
2,59
